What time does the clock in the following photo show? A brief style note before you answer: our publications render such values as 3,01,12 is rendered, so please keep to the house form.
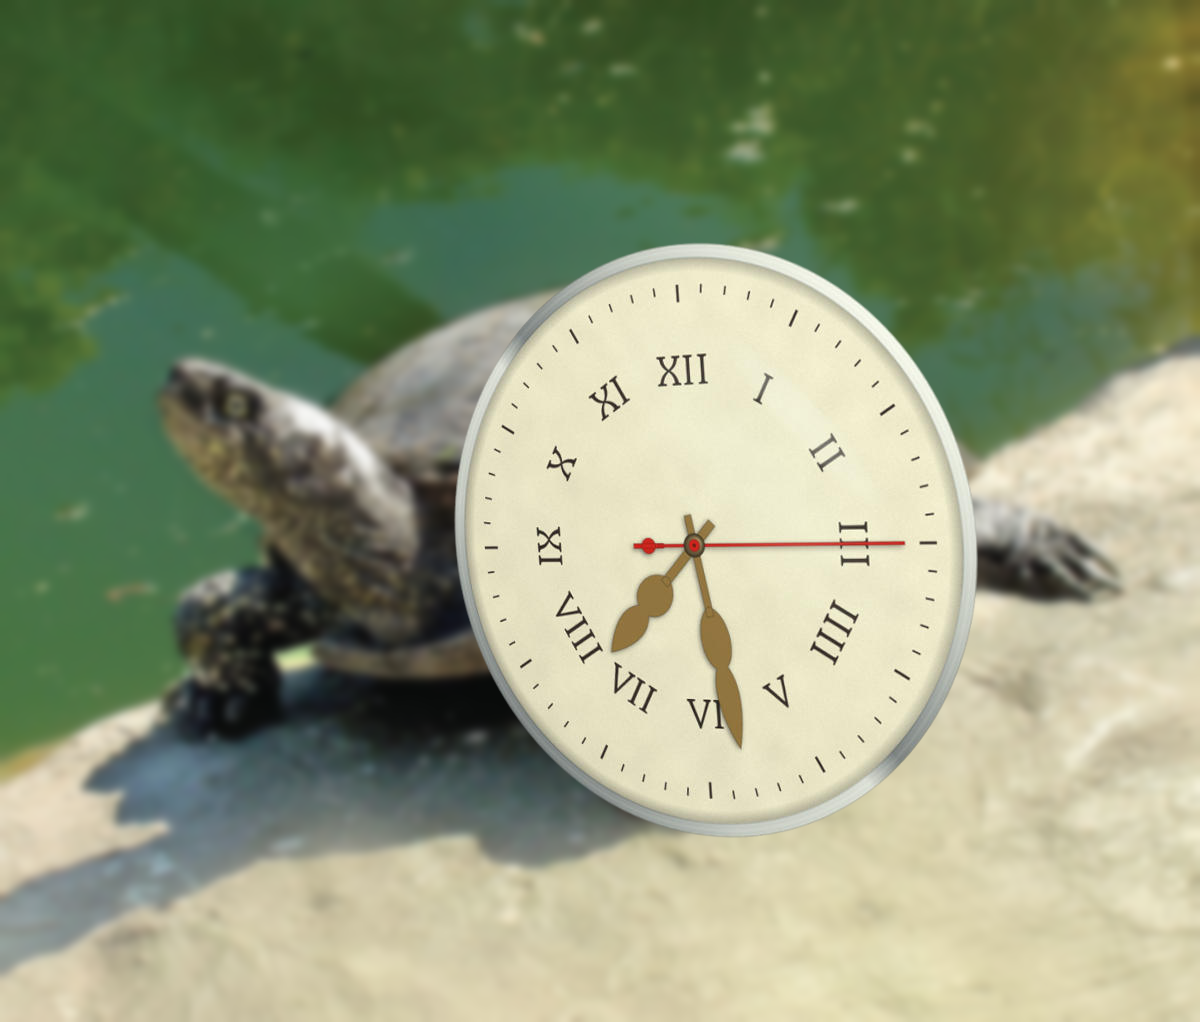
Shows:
7,28,15
